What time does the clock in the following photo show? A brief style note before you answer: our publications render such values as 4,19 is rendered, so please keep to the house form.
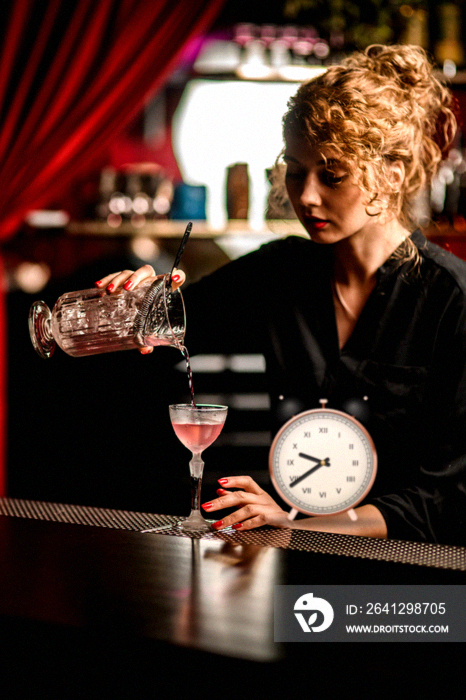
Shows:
9,39
